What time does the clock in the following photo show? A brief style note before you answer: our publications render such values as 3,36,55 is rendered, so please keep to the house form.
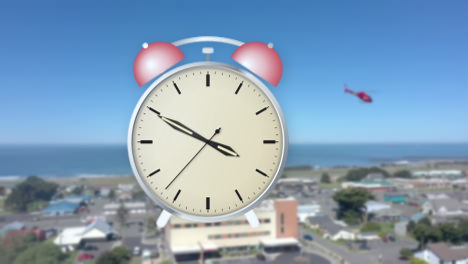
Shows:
3,49,37
